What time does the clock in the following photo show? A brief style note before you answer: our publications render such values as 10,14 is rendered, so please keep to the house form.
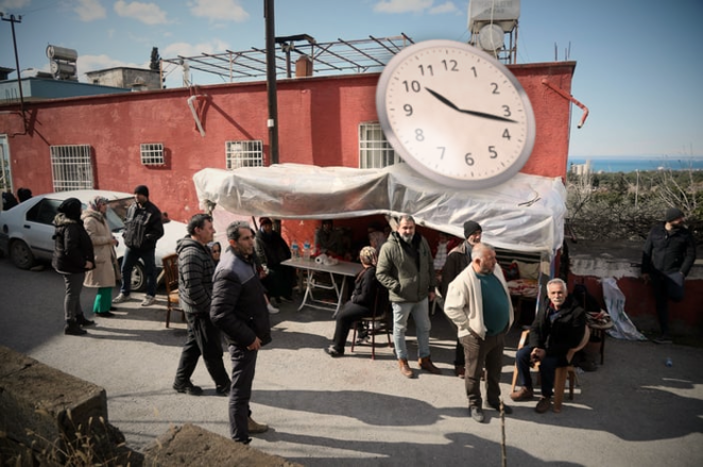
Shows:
10,17
